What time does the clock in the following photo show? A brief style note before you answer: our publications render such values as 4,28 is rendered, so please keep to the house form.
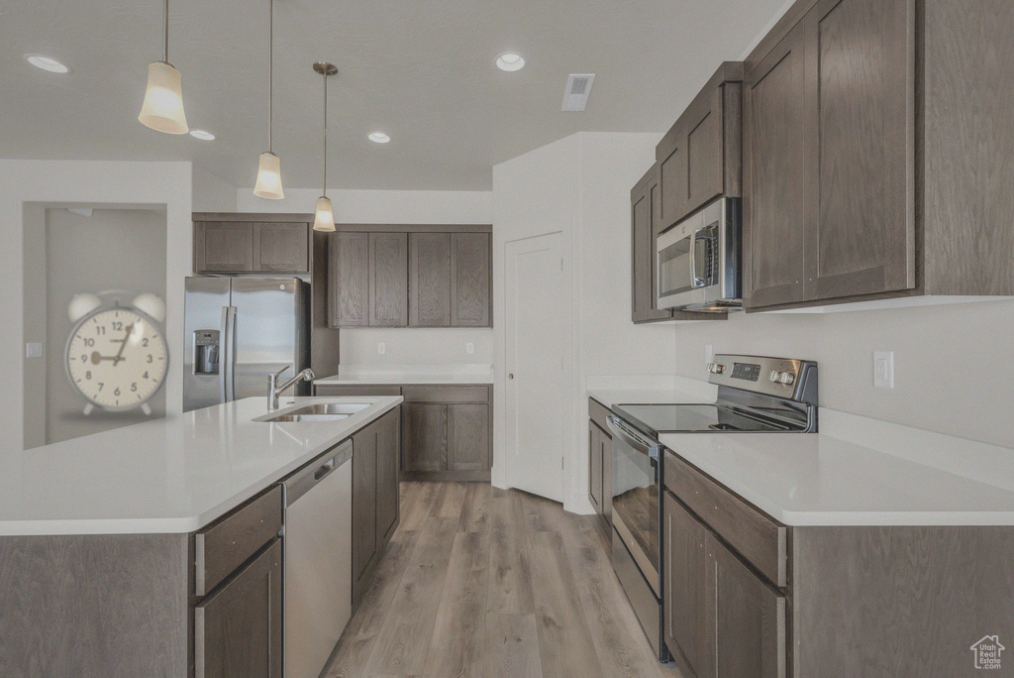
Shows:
9,04
